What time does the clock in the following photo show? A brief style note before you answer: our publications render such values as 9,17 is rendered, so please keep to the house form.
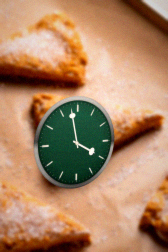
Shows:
3,58
